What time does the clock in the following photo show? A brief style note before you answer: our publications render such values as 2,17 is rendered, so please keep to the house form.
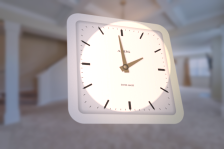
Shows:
1,59
